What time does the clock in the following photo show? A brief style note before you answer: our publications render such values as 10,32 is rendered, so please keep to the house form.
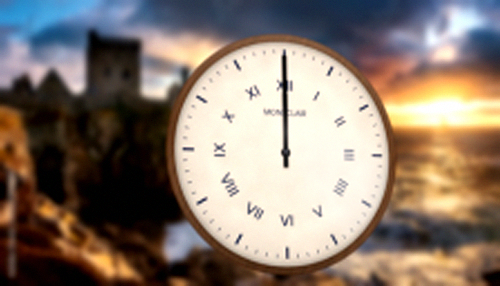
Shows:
12,00
